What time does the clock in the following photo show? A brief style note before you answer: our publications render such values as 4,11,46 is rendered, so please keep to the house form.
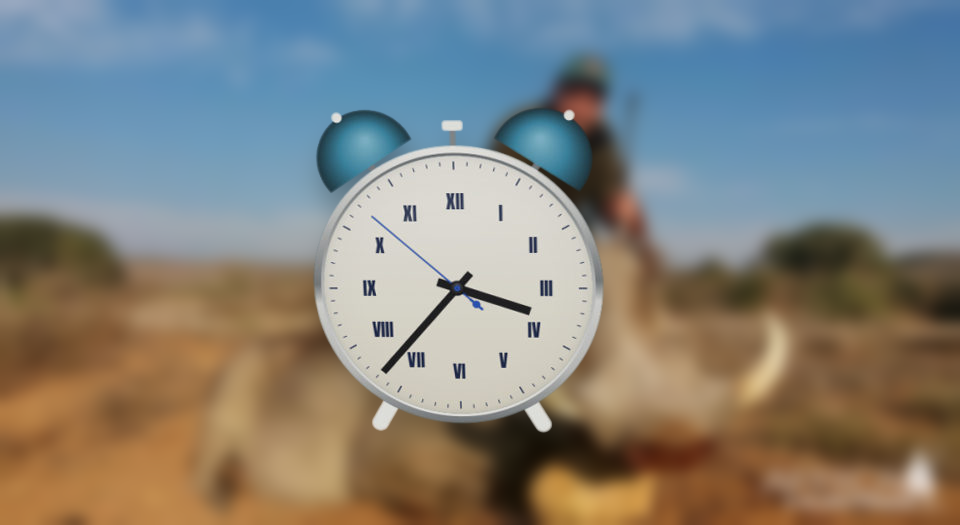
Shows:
3,36,52
